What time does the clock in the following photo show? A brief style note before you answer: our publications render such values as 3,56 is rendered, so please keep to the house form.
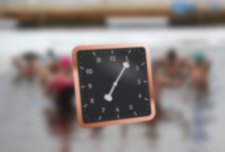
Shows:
7,06
